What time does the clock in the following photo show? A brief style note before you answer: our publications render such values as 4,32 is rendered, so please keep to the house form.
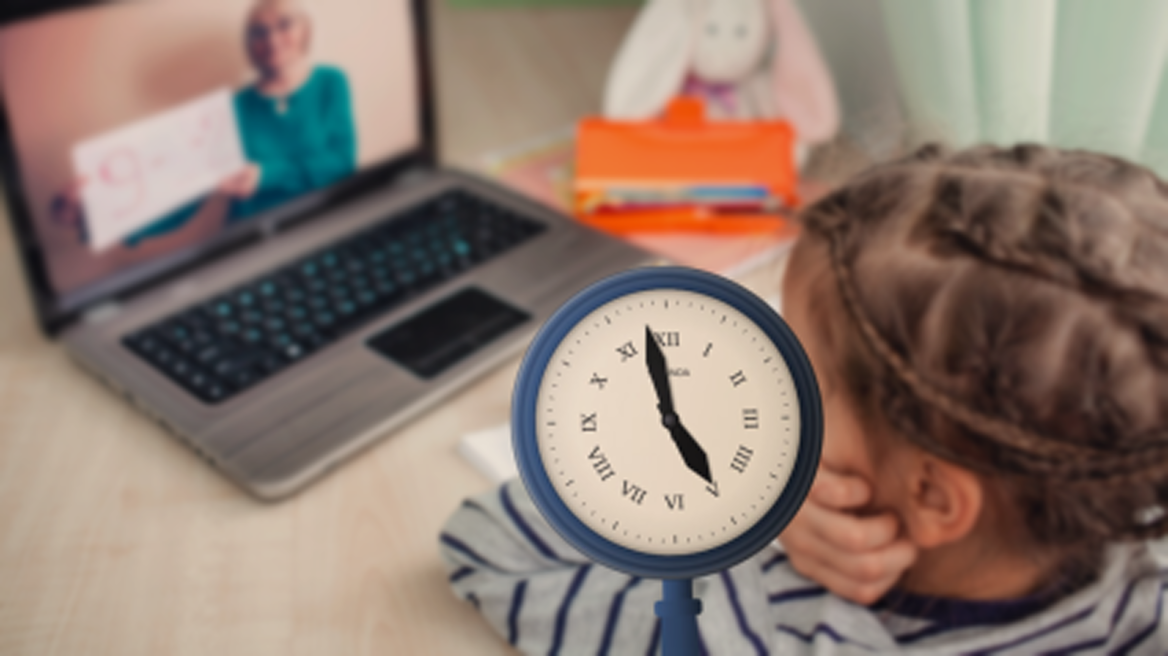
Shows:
4,58
